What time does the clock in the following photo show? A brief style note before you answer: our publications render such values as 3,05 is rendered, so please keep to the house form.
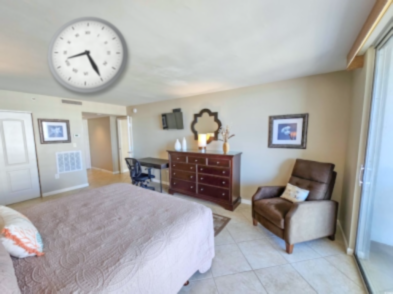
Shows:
8,25
